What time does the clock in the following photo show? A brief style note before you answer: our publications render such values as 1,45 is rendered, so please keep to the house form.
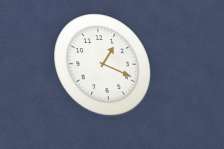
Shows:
1,19
